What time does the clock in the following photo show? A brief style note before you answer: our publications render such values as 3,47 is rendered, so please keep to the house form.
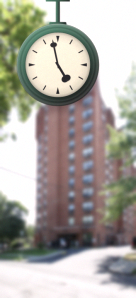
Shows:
4,58
